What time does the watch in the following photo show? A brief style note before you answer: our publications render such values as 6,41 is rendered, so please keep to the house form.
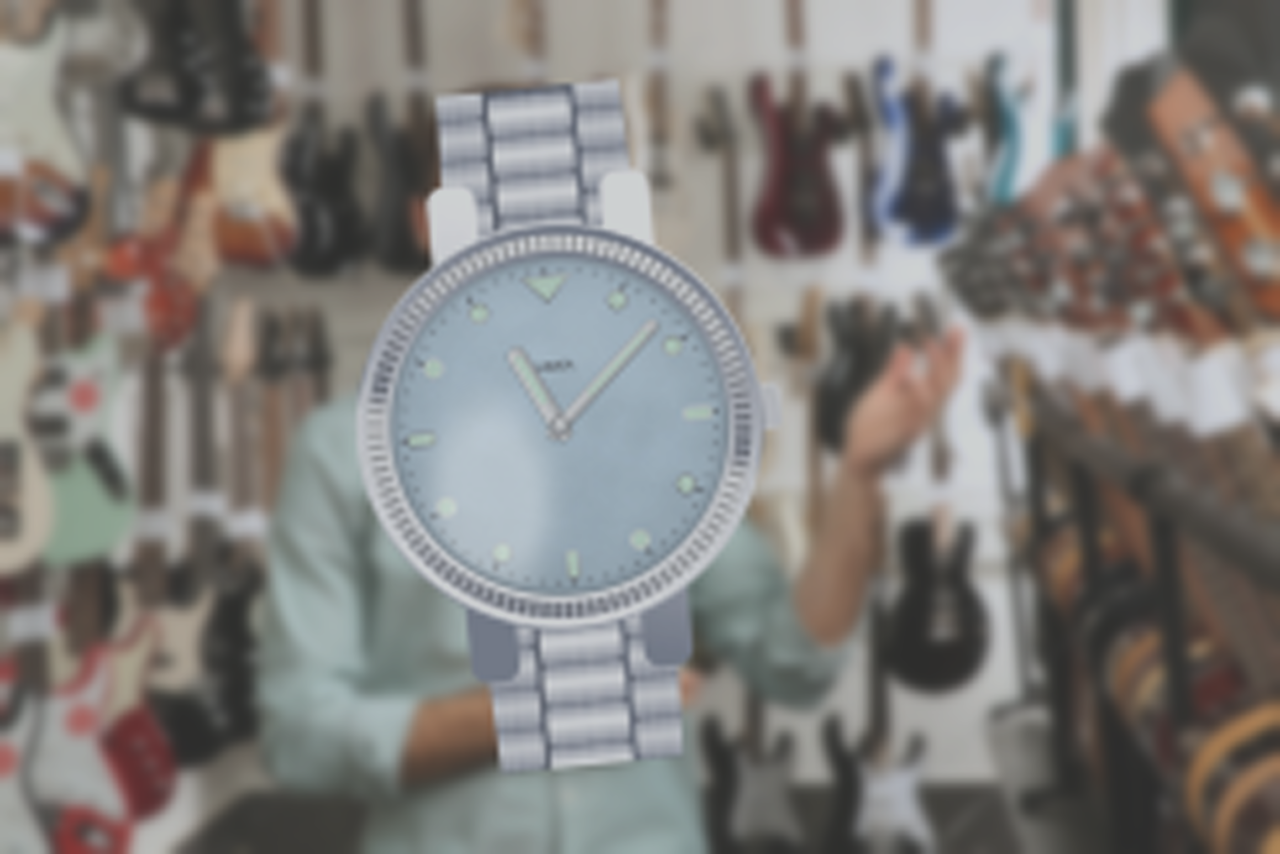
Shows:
11,08
